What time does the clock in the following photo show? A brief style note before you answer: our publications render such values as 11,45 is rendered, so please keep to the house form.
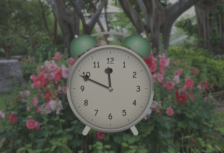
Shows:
11,49
